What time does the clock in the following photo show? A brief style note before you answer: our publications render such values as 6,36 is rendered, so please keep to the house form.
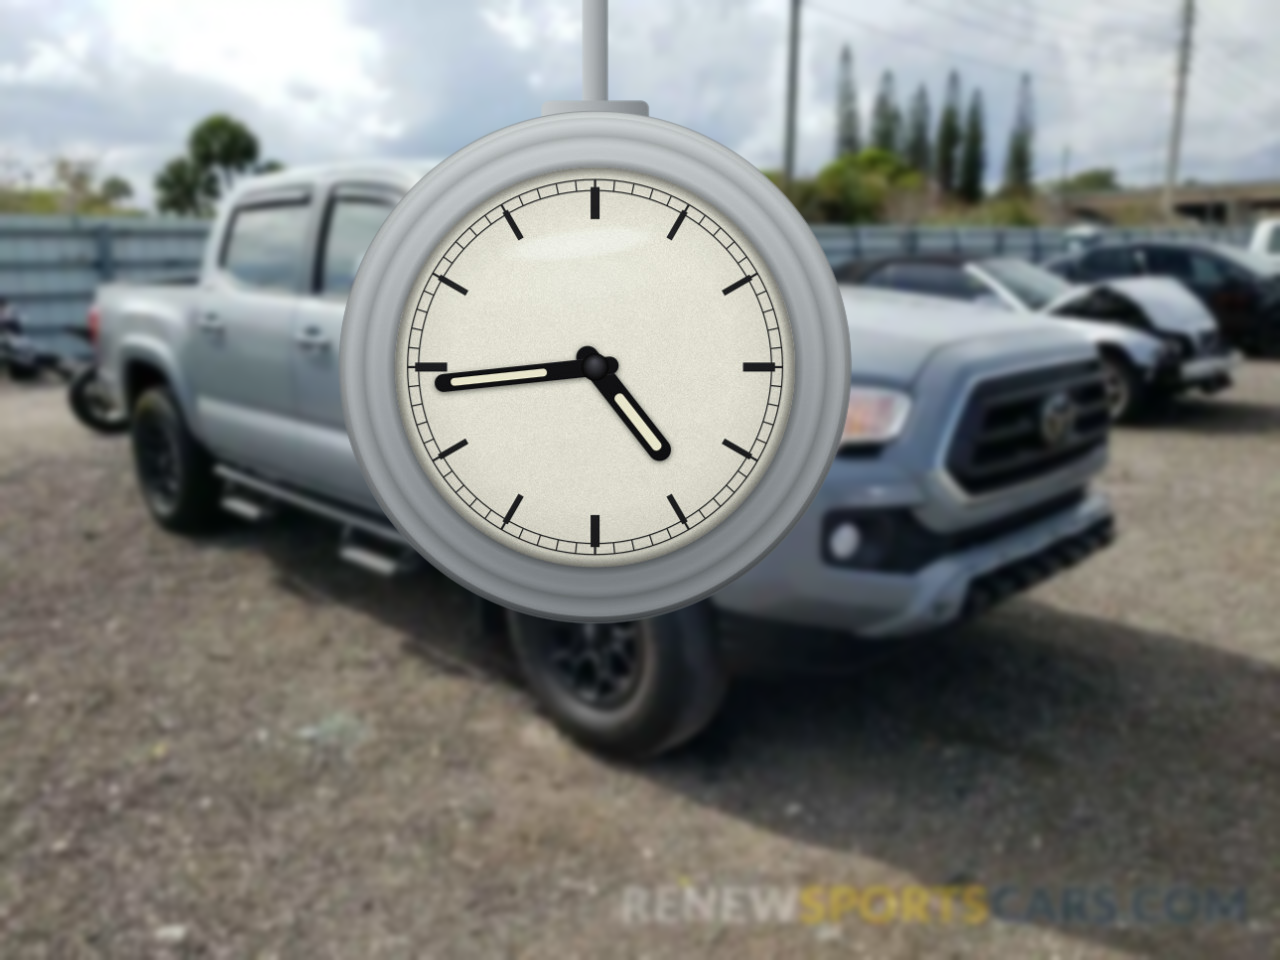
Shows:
4,44
